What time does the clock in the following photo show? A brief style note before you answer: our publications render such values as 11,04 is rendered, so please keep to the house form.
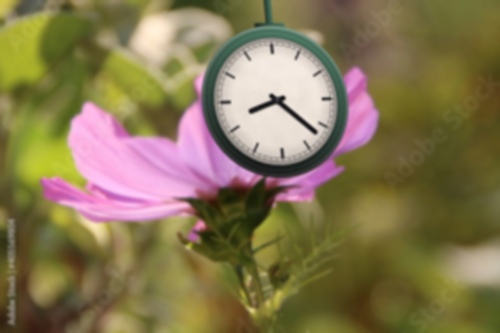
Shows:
8,22
